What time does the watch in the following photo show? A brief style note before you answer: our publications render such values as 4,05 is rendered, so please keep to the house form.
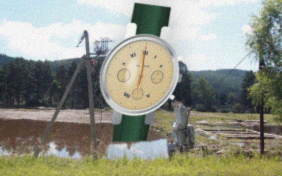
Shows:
5,59
